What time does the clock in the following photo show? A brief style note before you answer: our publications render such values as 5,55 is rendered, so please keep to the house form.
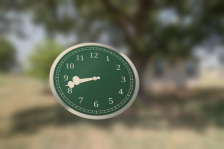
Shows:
8,42
